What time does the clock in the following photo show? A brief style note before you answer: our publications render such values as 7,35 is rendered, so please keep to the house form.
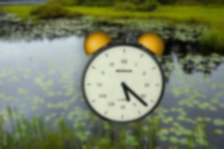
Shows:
5,22
